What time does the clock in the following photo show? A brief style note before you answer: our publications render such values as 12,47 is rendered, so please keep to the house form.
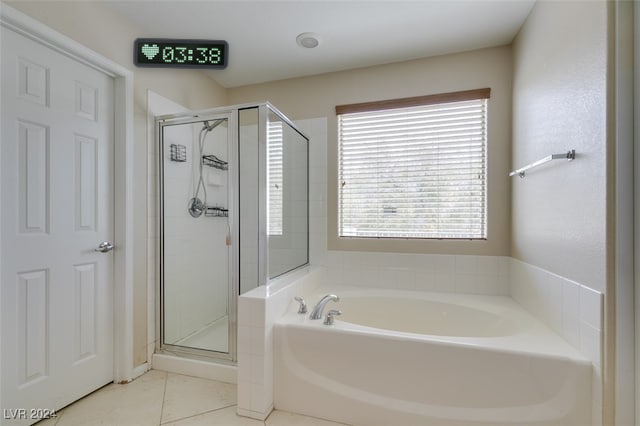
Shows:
3,38
